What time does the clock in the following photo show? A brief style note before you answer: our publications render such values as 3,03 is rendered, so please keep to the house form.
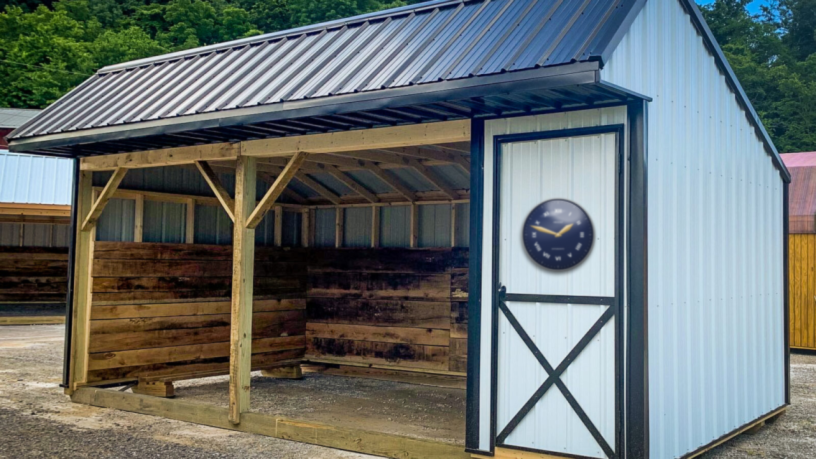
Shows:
1,48
